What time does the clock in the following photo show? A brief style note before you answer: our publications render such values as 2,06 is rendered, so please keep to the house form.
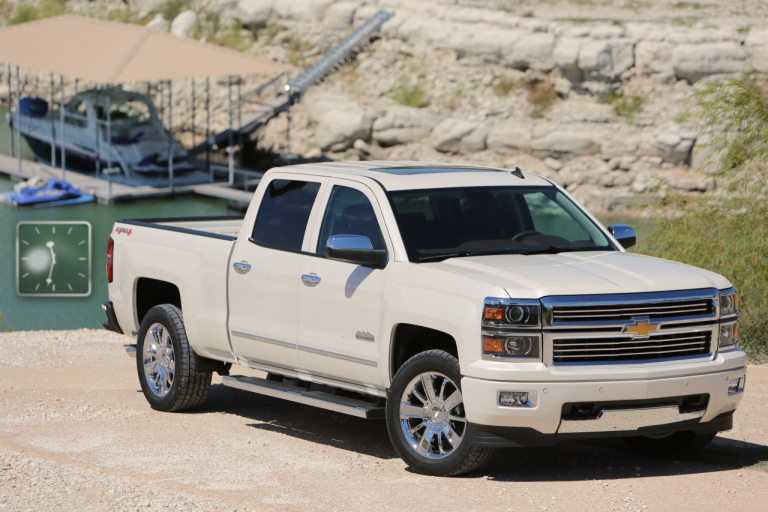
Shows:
11,32
